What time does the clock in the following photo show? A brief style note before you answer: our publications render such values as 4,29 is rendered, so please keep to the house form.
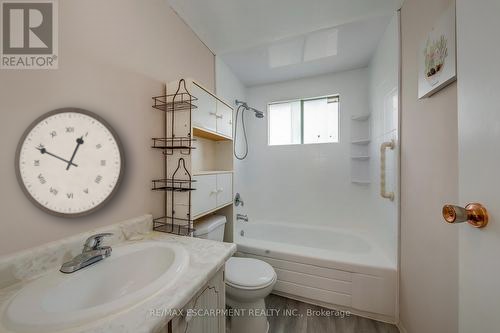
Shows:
12,49
